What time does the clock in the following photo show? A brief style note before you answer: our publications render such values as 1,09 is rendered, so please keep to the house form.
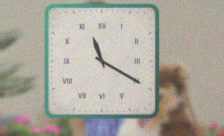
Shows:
11,20
